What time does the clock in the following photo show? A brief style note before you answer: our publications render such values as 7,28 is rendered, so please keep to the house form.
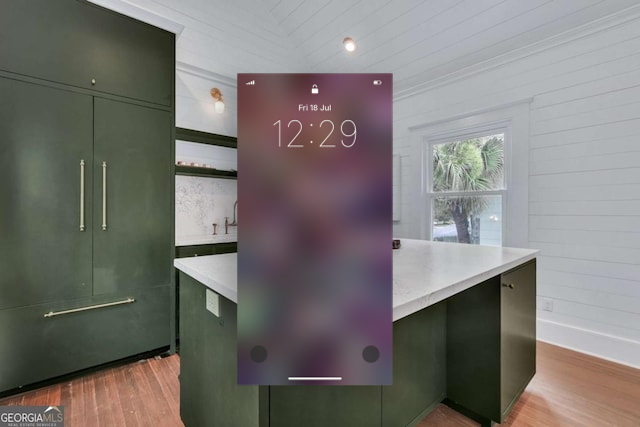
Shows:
12,29
